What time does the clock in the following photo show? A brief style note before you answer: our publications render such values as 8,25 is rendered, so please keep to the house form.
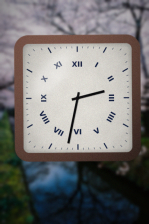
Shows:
2,32
